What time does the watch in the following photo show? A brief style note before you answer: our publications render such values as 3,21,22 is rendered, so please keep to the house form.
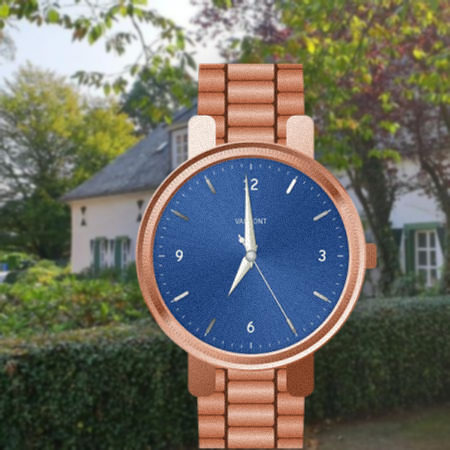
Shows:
6,59,25
